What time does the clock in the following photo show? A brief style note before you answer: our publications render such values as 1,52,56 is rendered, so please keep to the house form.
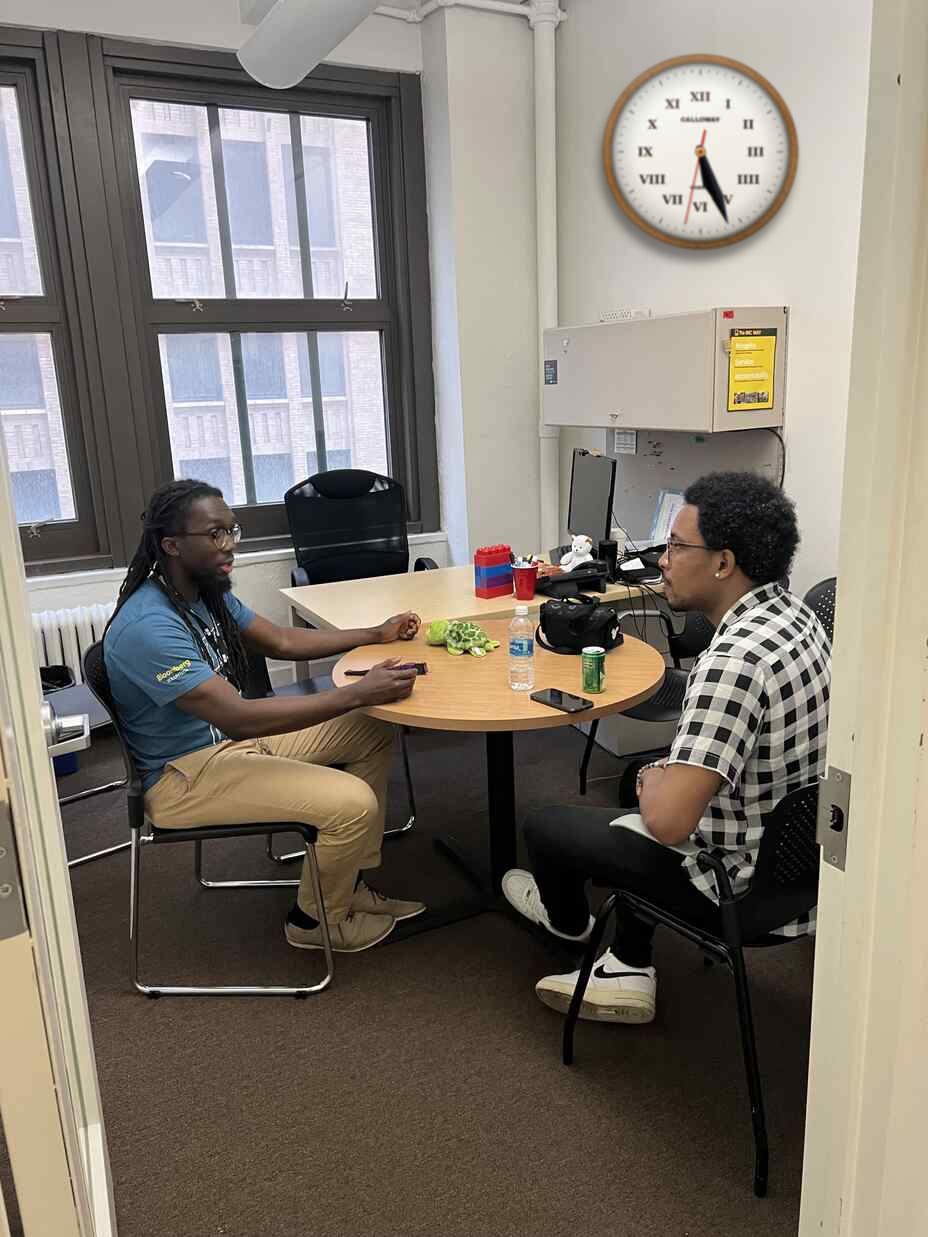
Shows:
5,26,32
